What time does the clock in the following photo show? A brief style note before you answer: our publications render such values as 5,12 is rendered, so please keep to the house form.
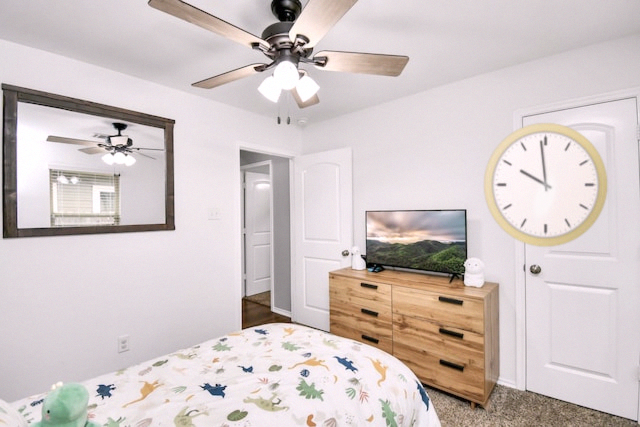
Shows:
9,59
